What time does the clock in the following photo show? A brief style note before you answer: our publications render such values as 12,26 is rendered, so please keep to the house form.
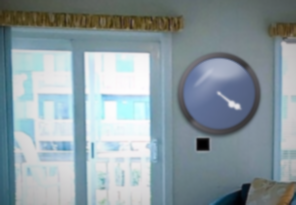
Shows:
4,21
